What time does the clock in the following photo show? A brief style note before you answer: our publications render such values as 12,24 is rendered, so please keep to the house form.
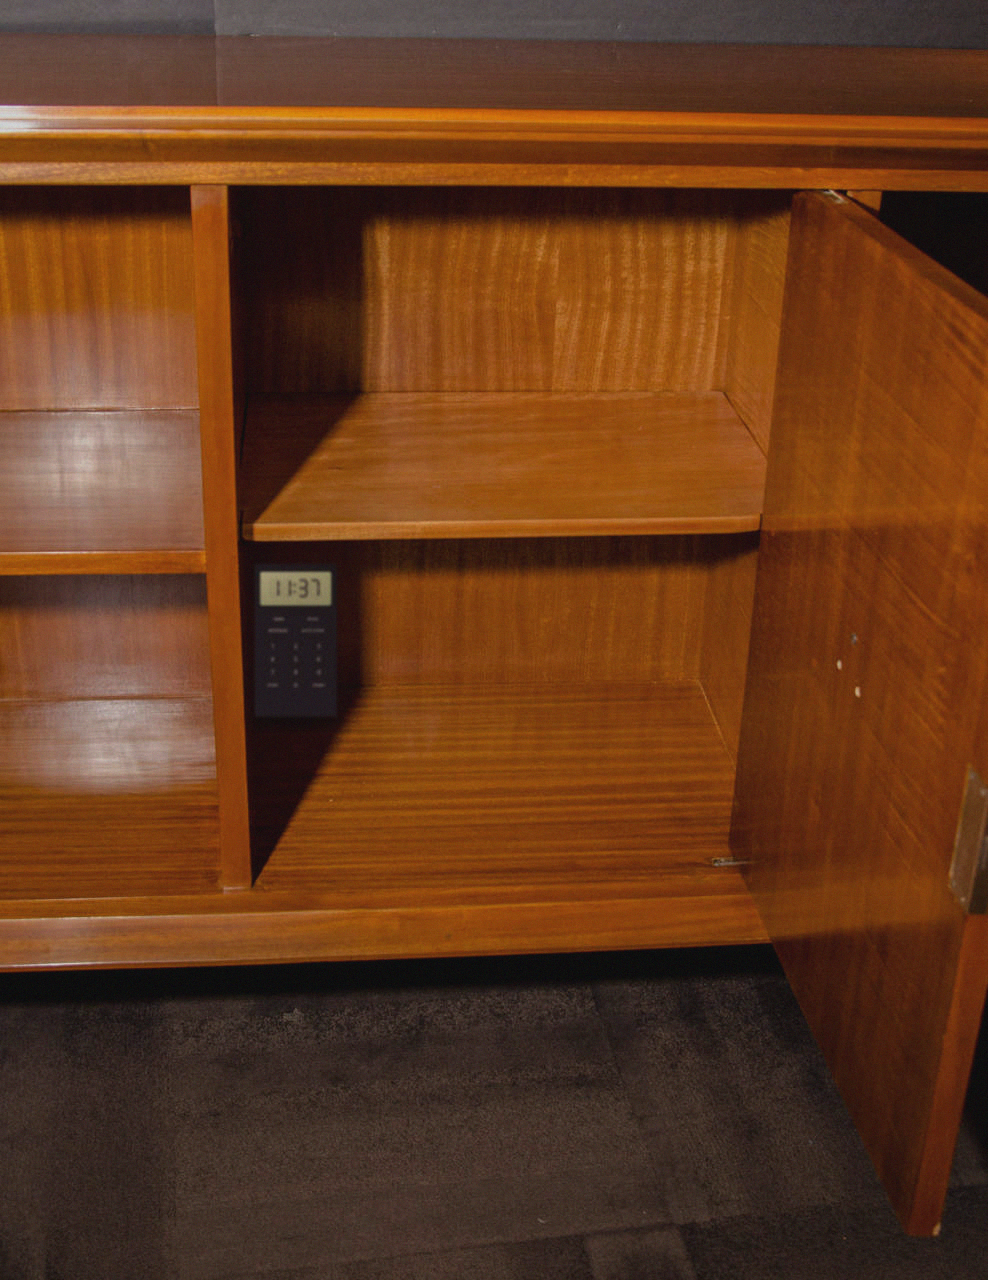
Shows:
11,37
